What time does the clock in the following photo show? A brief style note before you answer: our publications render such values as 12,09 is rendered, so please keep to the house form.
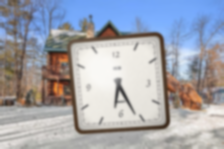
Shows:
6,26
